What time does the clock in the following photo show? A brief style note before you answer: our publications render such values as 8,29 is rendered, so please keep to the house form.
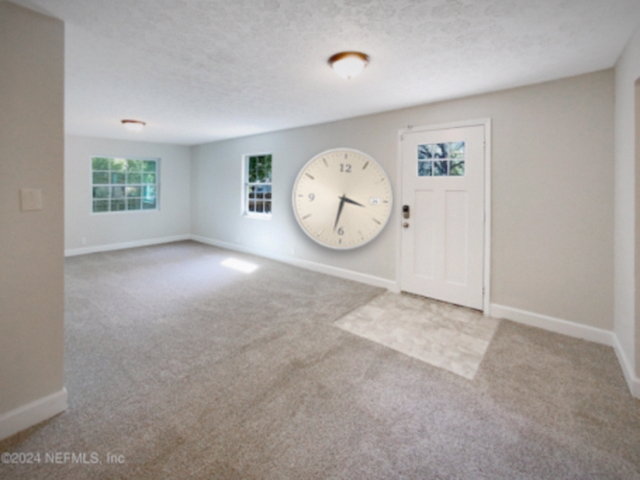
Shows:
3,32
